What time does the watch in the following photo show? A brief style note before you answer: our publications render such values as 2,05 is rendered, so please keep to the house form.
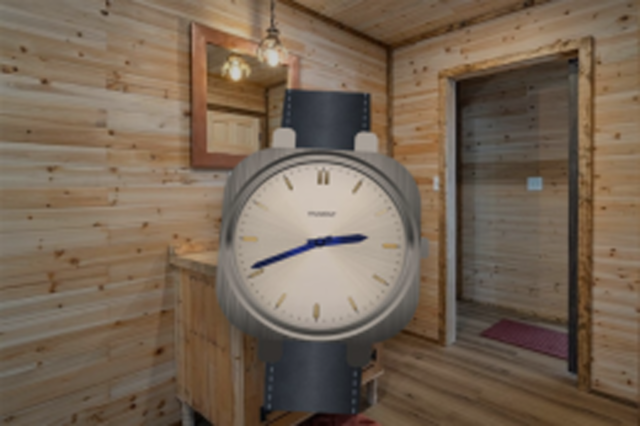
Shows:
2,41
